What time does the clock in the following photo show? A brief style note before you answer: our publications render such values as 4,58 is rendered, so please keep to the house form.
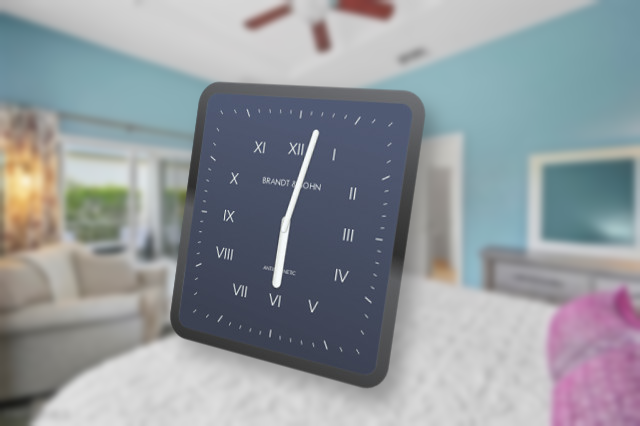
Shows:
6,02
